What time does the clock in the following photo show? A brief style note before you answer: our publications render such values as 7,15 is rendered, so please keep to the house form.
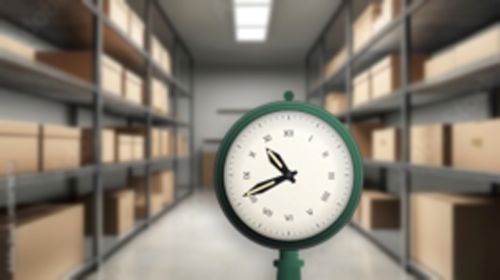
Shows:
10,41
